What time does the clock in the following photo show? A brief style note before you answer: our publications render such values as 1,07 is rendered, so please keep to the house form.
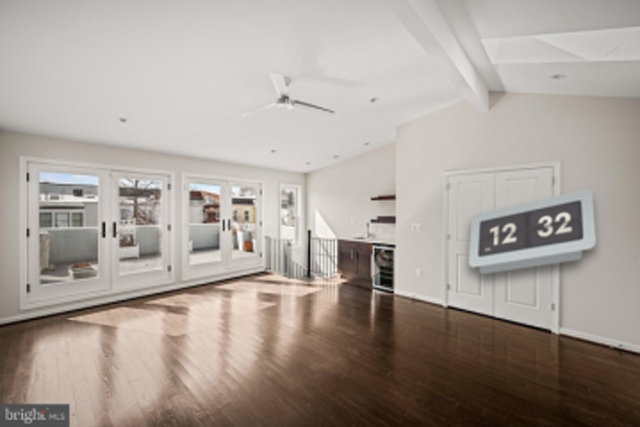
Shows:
12,32
